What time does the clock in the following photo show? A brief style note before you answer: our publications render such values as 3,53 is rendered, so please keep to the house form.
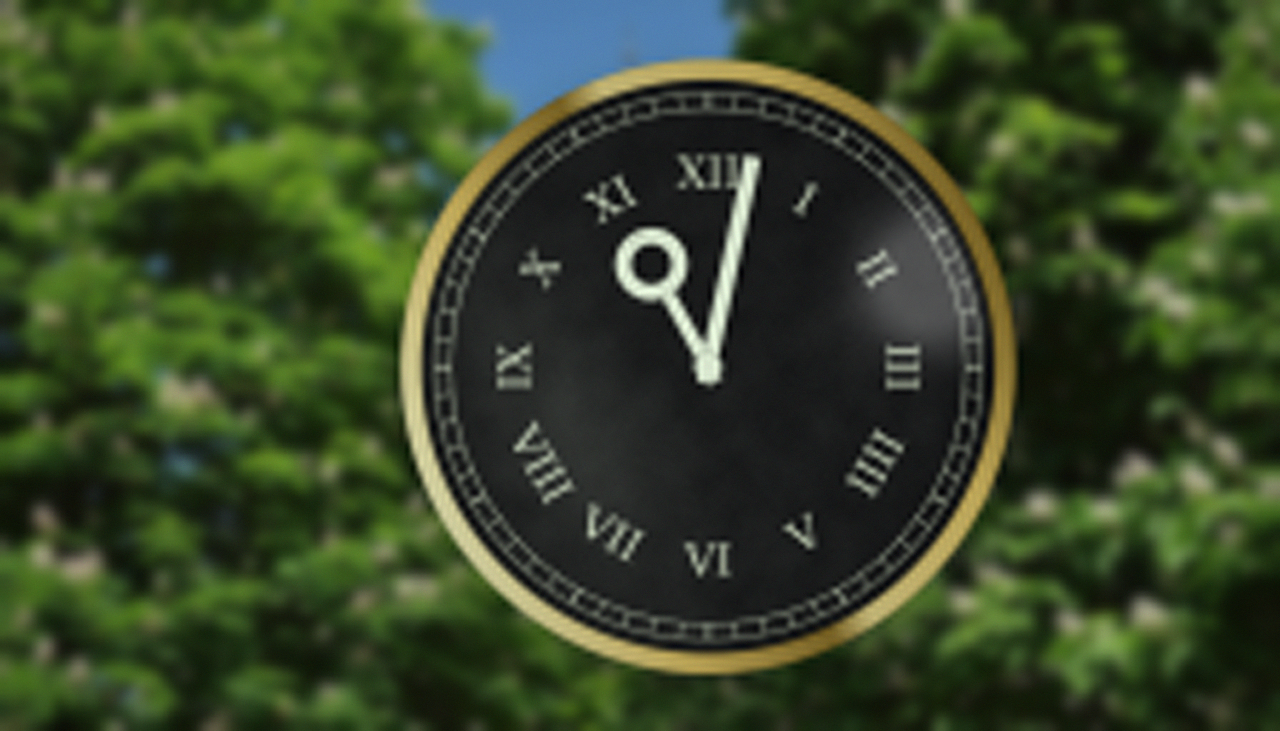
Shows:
11,02
